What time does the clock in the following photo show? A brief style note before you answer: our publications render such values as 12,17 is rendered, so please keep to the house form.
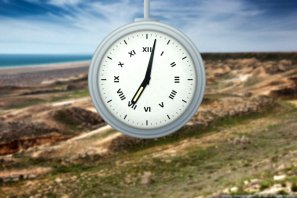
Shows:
7,02
